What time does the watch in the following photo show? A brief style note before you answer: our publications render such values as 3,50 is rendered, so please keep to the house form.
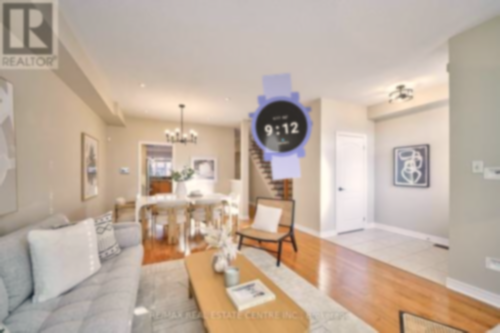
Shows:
9,12
